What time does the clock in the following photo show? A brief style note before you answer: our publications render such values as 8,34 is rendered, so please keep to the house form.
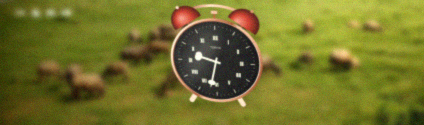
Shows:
9,32
